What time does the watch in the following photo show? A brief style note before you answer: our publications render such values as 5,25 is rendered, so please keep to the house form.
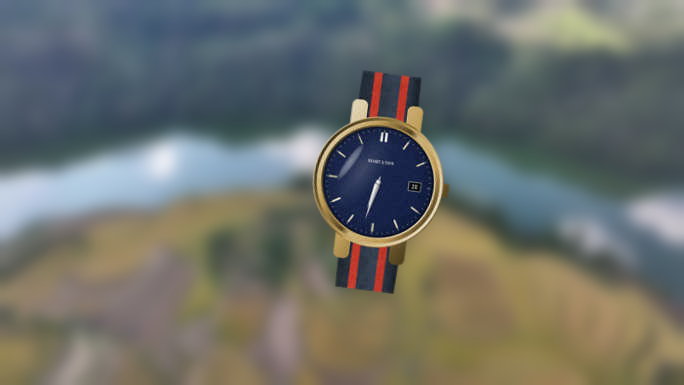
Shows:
6,32
